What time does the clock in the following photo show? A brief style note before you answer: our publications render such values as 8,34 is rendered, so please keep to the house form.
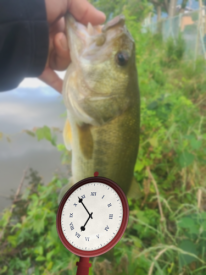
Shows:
6,53
